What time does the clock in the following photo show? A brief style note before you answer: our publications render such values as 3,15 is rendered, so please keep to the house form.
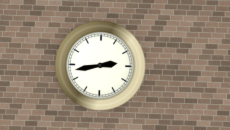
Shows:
2,43
